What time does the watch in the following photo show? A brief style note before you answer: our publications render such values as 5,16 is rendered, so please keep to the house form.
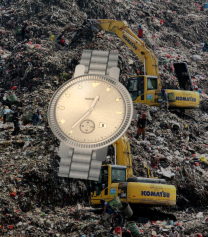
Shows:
12,36
